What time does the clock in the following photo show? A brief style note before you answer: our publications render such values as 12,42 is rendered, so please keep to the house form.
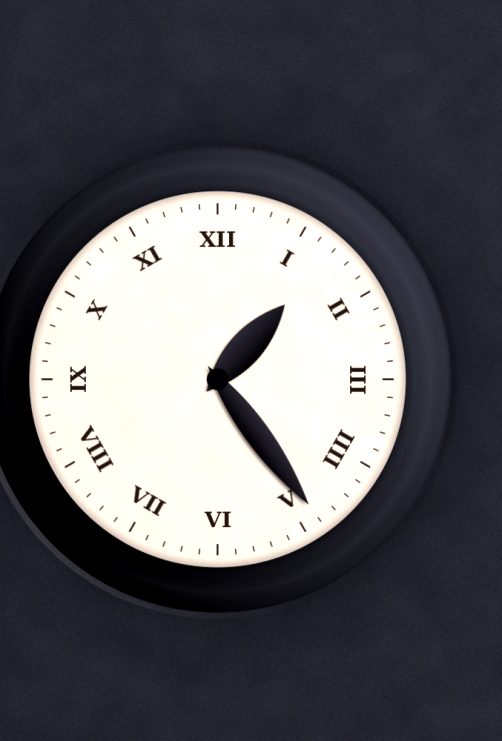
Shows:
1,24
